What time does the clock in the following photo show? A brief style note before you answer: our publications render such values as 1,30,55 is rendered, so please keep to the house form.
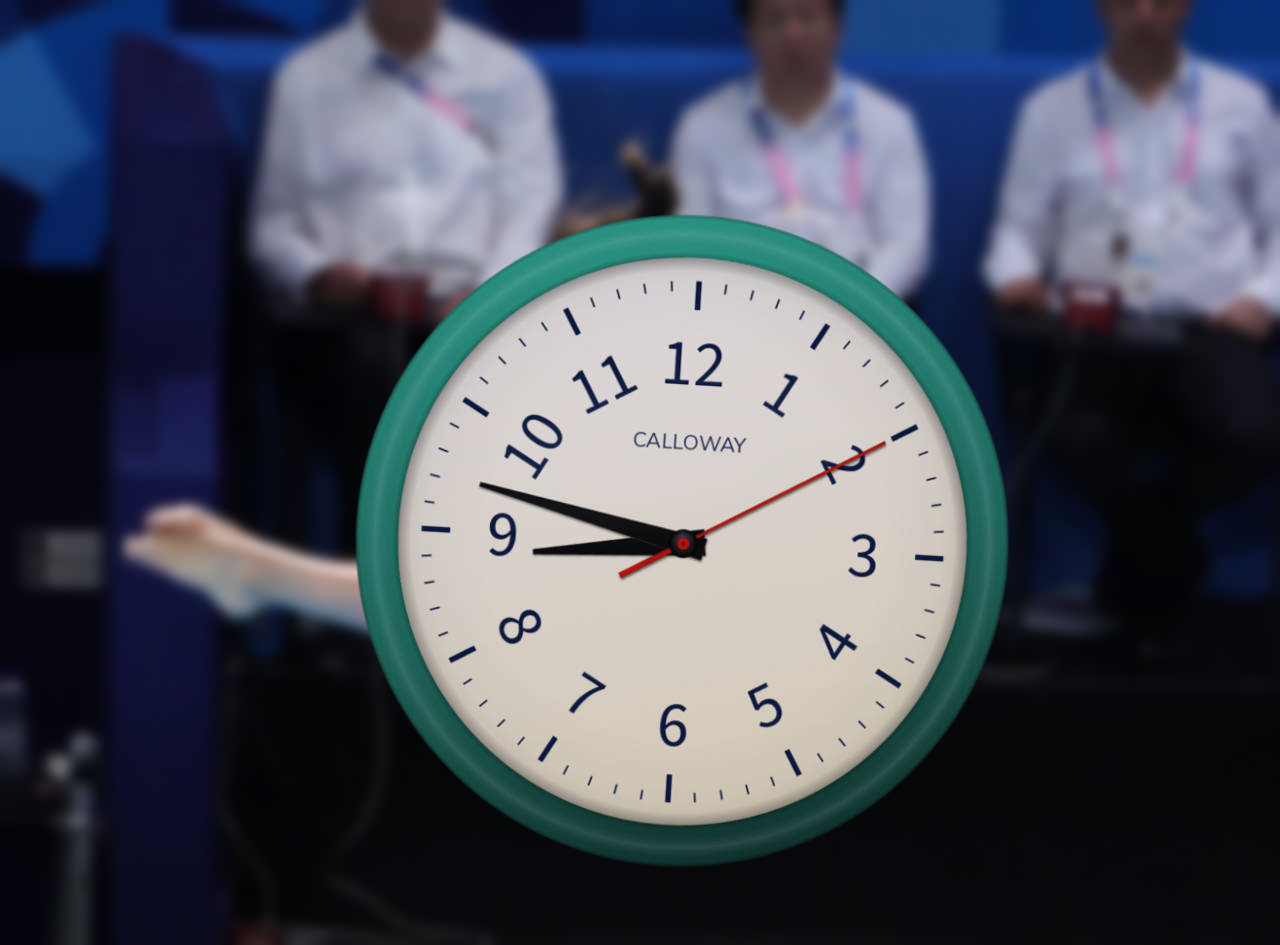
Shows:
8,47,10
